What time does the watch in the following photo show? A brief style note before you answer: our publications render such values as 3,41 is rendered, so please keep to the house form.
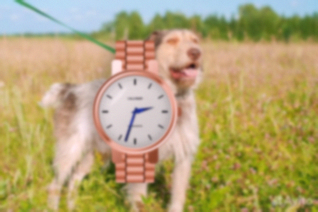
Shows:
2,33
